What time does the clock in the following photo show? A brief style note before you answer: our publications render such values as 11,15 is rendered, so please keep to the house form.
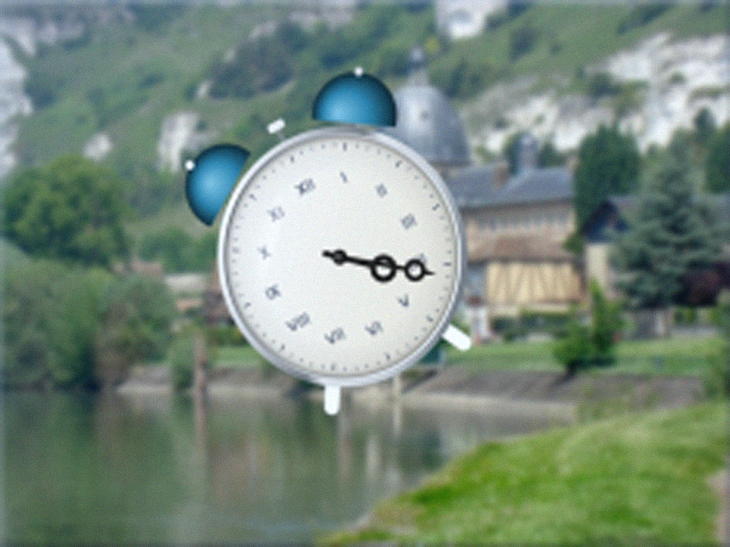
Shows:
4,21
